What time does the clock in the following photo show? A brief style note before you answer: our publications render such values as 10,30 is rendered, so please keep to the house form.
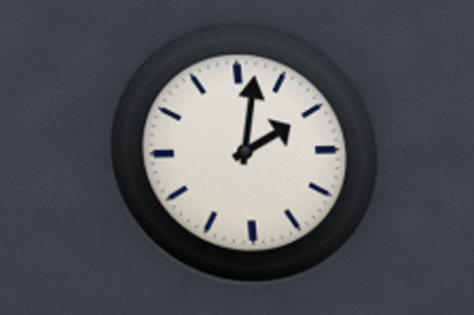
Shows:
2,02
